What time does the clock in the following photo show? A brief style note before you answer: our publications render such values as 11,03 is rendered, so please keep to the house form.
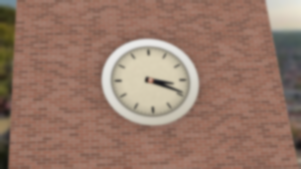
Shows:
3,19
